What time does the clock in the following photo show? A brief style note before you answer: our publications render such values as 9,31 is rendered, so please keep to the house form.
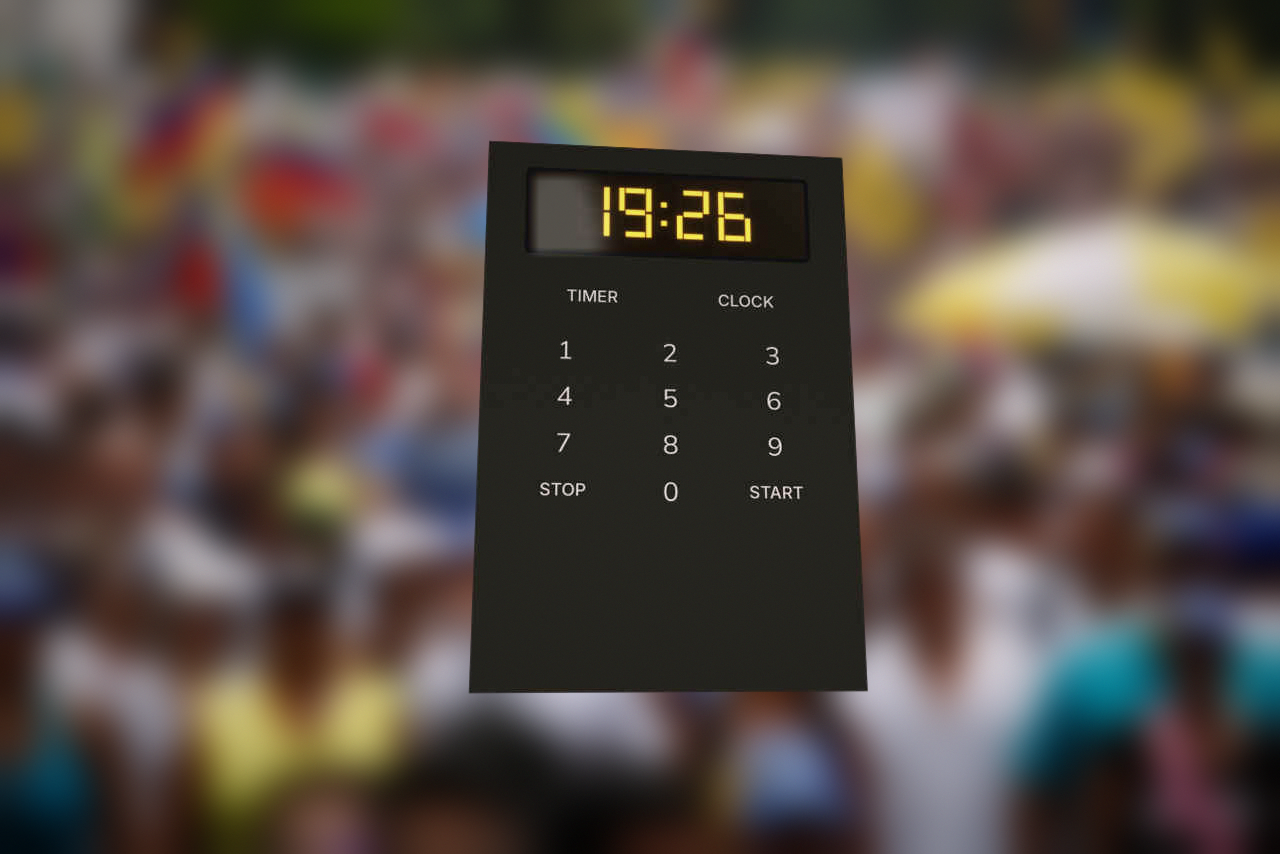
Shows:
19,26
